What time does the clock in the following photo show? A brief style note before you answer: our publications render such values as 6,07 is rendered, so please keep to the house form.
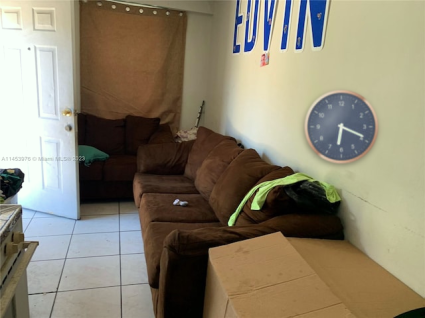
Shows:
6,19
